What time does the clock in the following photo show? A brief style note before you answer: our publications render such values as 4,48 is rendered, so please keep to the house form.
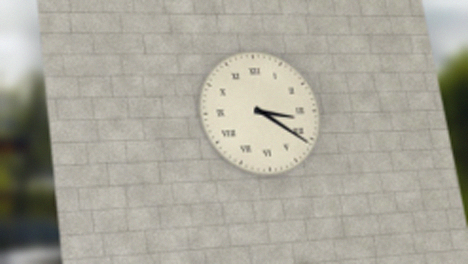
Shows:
3,21
